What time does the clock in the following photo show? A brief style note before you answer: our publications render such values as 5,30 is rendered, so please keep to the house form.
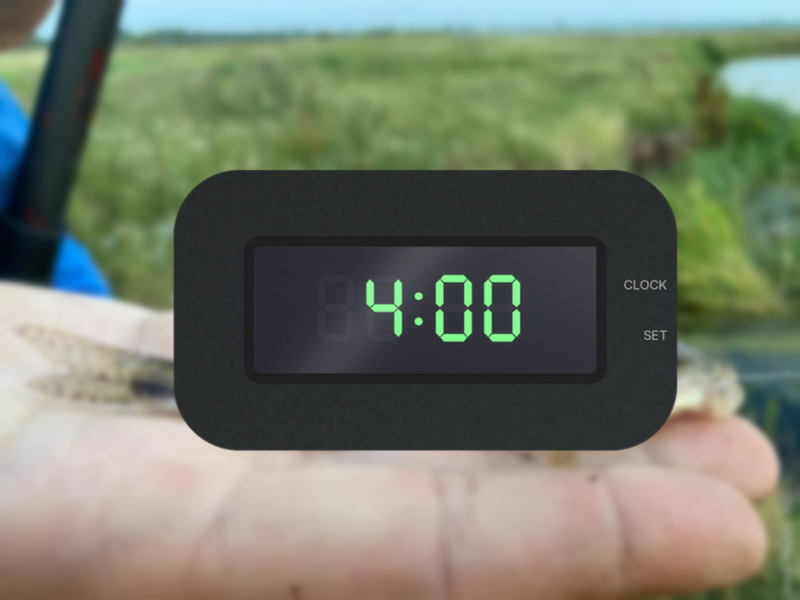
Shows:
4,00
